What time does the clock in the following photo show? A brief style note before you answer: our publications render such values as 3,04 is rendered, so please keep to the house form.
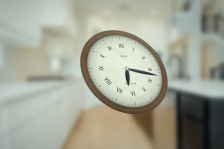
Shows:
6,17
